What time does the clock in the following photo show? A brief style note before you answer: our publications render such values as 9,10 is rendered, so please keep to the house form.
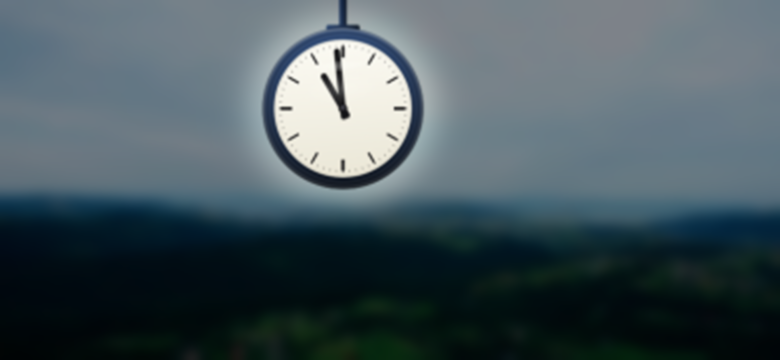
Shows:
10,59
